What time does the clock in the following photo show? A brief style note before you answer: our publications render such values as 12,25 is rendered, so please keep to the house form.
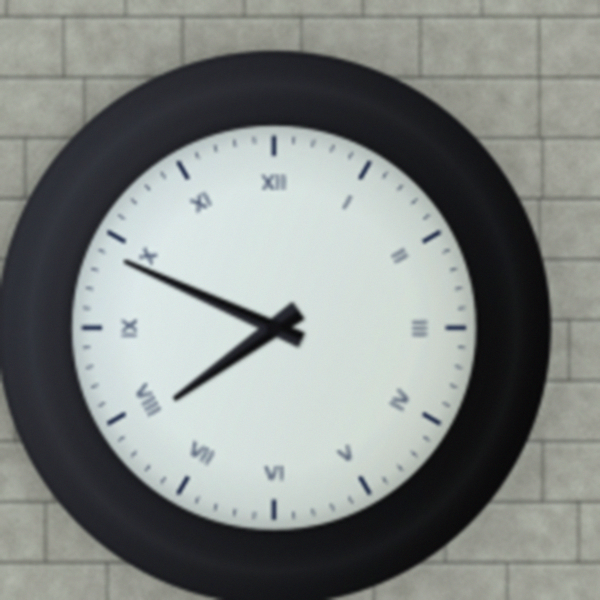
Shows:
7,49
